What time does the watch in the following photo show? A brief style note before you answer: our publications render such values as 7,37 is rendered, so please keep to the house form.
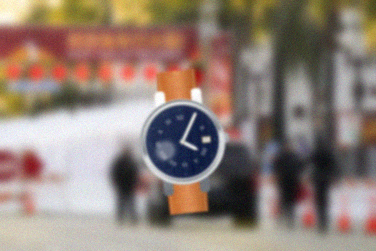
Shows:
4,05
